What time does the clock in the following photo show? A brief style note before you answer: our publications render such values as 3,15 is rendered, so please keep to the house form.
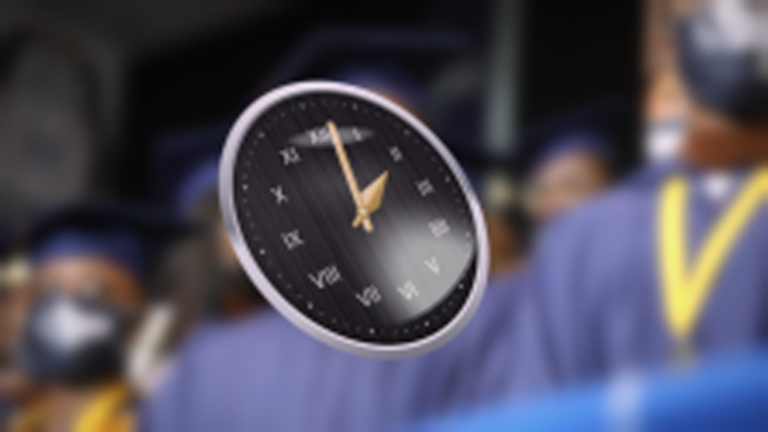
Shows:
2,02
